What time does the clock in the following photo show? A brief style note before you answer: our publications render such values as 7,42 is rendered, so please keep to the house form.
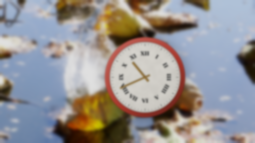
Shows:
10,41
